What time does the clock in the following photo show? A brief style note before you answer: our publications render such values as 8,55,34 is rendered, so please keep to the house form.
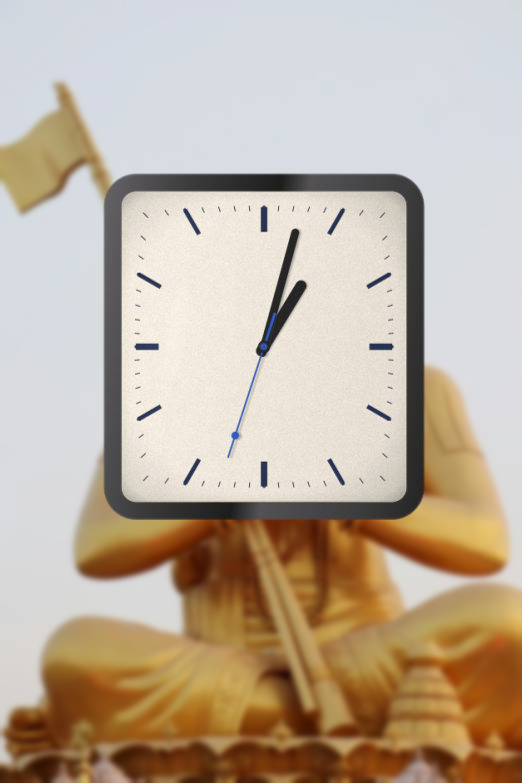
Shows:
1,02,33
